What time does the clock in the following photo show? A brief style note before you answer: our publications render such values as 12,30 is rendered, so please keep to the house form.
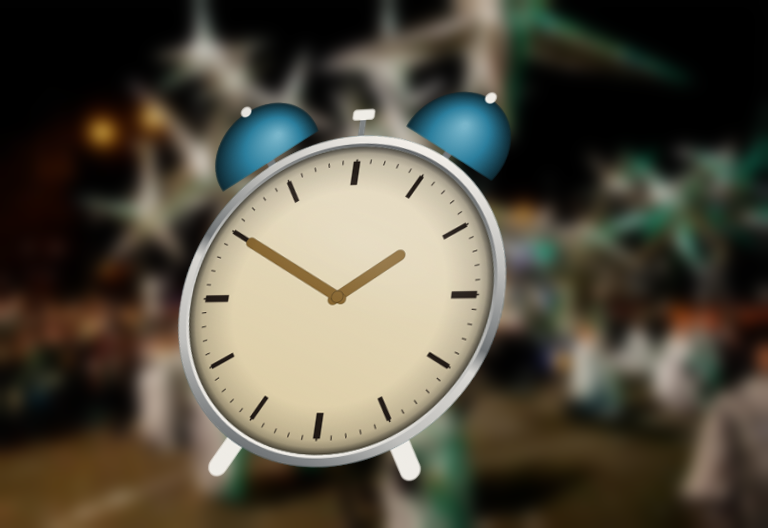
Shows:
1,50
